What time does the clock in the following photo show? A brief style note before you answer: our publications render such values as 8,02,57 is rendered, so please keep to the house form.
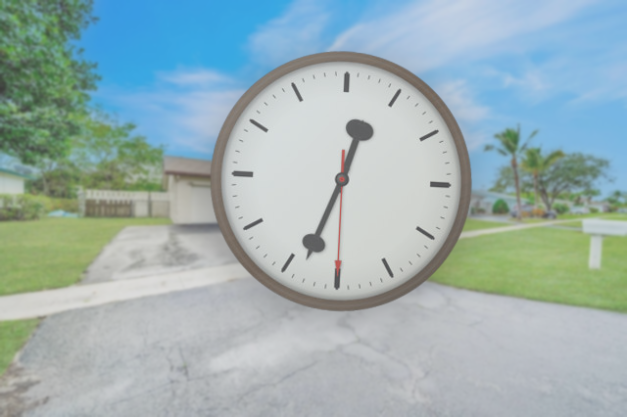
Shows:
12,33,30
